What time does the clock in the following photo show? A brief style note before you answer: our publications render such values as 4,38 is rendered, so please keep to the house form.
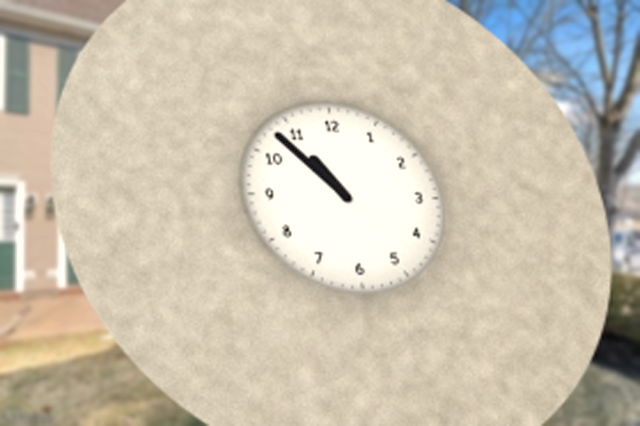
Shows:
10,53
